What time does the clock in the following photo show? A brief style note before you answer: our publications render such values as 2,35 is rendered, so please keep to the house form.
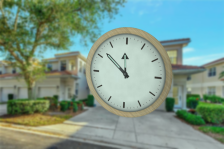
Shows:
11,52
